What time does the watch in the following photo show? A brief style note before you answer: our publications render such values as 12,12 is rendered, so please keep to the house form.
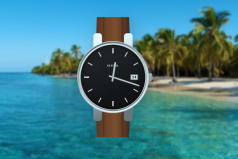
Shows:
12,18
